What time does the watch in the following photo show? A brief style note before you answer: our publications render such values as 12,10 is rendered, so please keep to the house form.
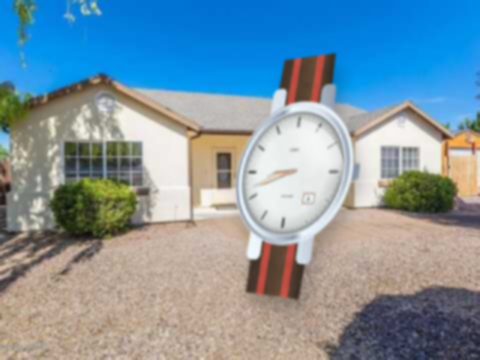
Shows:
8,42
